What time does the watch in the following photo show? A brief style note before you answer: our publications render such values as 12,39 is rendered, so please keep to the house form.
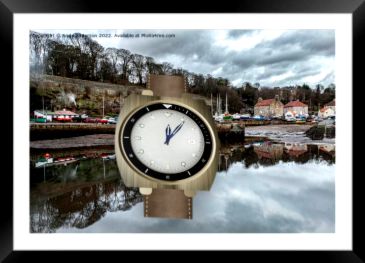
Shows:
12,06
